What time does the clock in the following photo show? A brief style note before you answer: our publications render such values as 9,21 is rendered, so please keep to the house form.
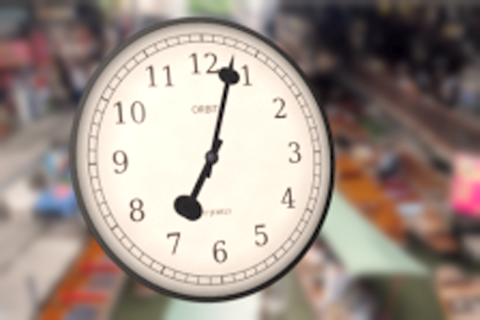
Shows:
7,03
